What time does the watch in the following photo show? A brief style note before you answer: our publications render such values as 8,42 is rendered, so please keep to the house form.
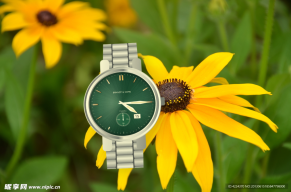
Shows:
4,15
